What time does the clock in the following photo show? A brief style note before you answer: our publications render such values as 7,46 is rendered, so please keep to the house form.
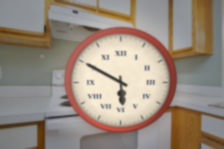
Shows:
5,50
